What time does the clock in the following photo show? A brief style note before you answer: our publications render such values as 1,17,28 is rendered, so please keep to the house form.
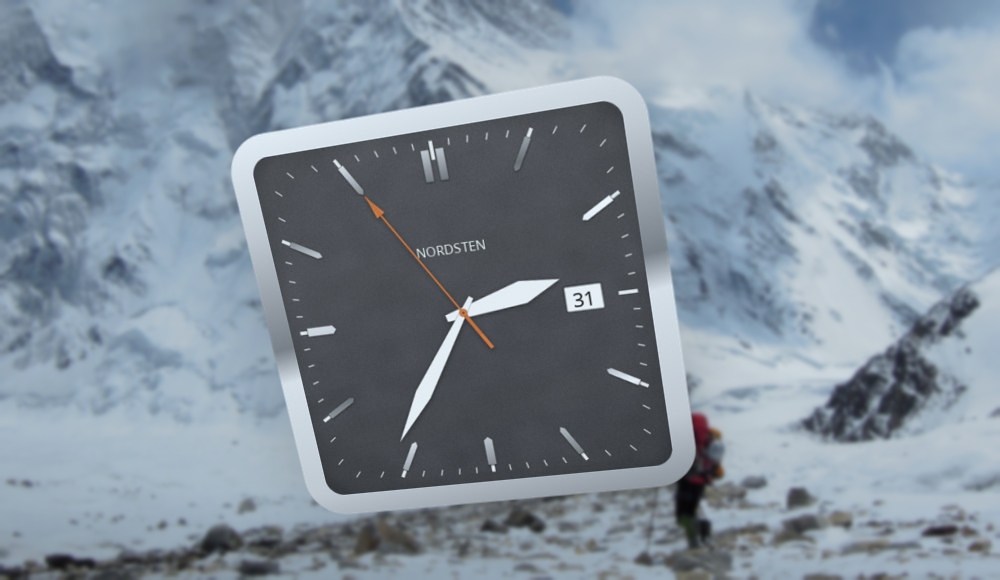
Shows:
2,35,55
